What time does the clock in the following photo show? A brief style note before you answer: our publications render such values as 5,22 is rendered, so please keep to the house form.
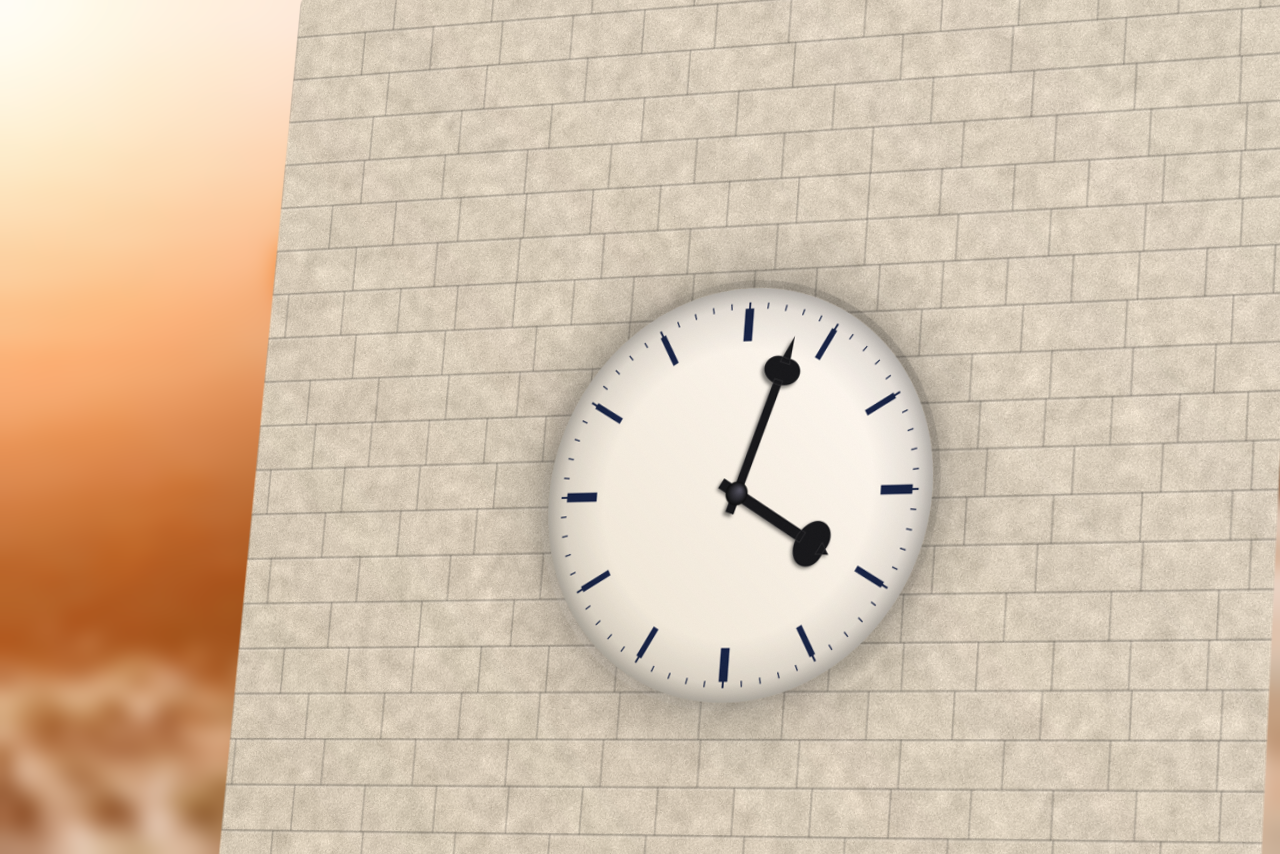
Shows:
4,03
